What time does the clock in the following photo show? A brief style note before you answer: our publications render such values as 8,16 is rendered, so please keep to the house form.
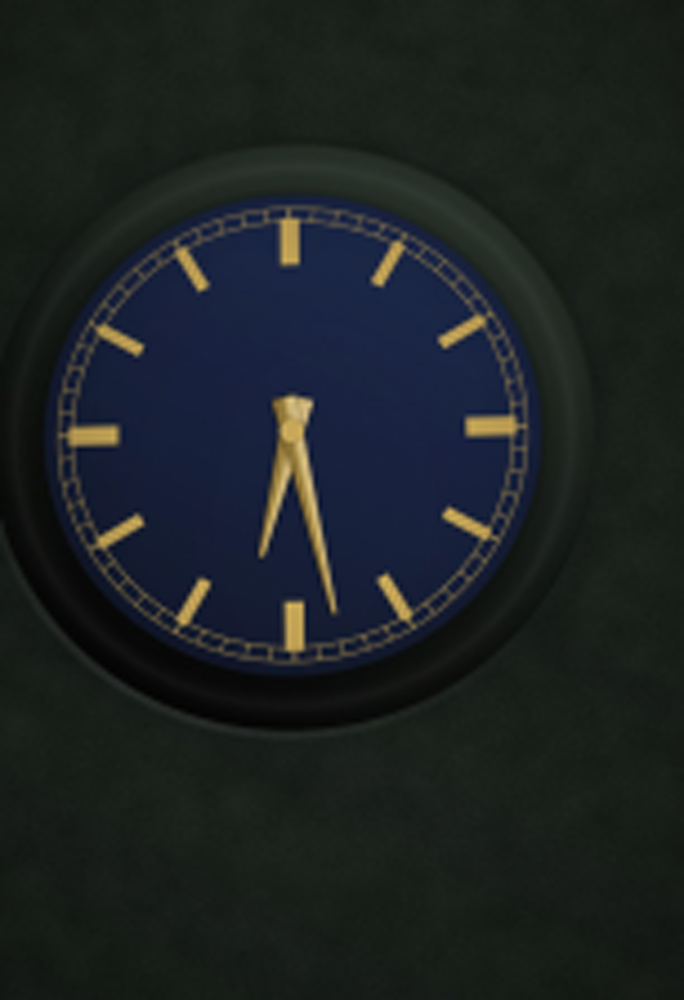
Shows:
6,28
